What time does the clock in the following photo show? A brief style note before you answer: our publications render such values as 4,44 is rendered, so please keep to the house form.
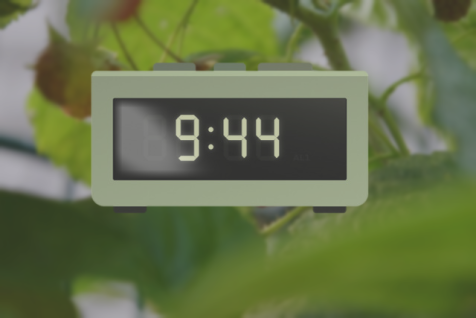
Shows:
9,44
